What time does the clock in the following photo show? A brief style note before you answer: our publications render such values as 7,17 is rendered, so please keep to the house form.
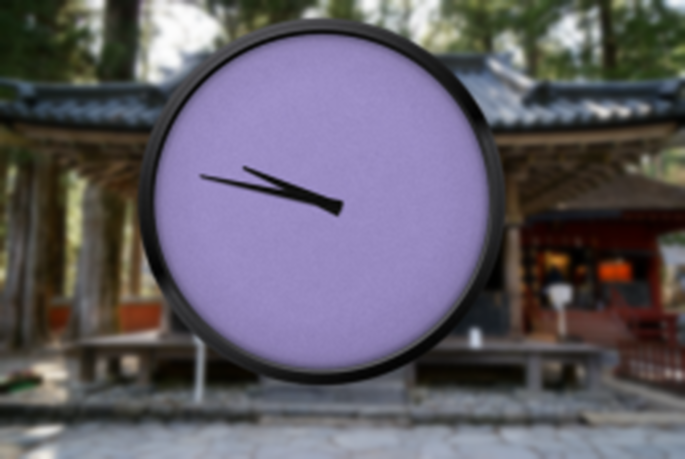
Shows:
9,47
